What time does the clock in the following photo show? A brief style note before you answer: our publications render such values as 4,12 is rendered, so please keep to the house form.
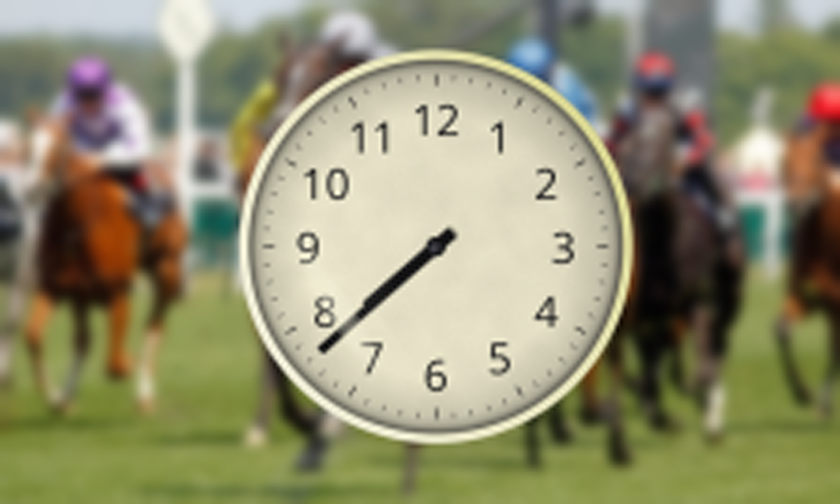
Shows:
7,38
